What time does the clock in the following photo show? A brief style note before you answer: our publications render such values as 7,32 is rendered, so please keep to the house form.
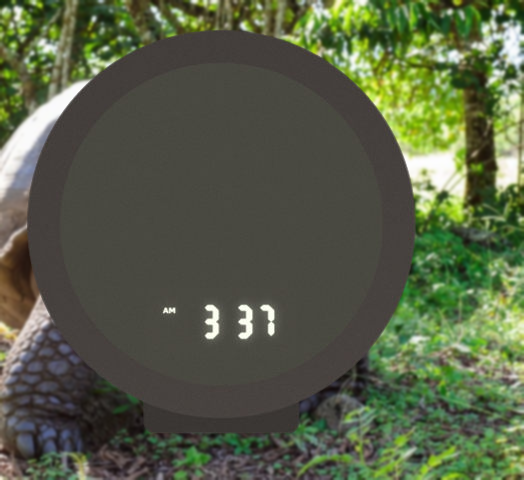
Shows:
3,37
